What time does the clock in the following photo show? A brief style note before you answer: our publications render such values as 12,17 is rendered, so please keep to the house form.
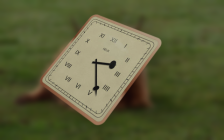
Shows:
2,23
